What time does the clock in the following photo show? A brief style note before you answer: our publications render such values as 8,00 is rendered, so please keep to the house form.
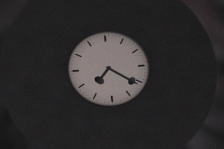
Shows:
7,21
